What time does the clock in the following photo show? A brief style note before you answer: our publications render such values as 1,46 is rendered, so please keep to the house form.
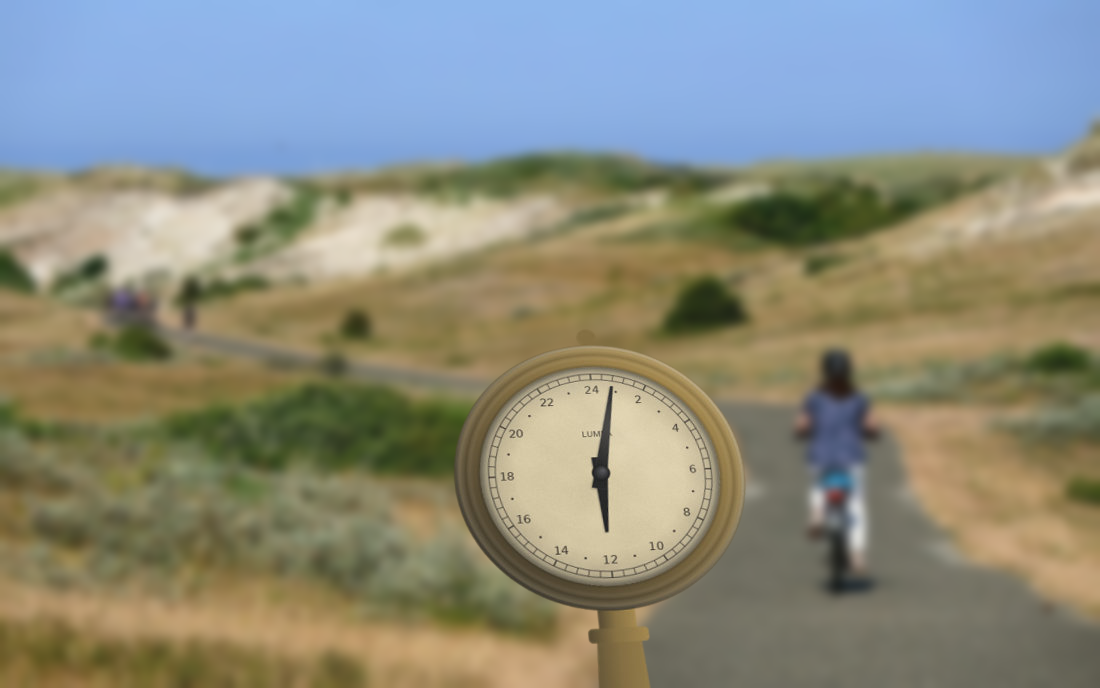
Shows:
12,02
